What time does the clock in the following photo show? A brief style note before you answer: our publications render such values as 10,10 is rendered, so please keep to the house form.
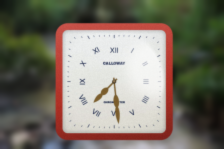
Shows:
7,29
